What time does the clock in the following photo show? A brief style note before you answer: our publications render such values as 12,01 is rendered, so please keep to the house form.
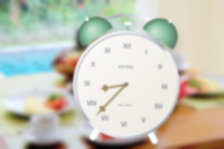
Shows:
8,37
